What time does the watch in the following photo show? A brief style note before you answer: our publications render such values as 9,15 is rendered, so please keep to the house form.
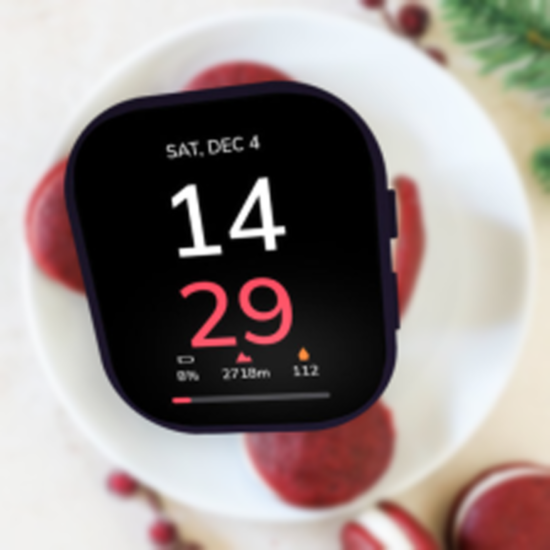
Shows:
14,29
